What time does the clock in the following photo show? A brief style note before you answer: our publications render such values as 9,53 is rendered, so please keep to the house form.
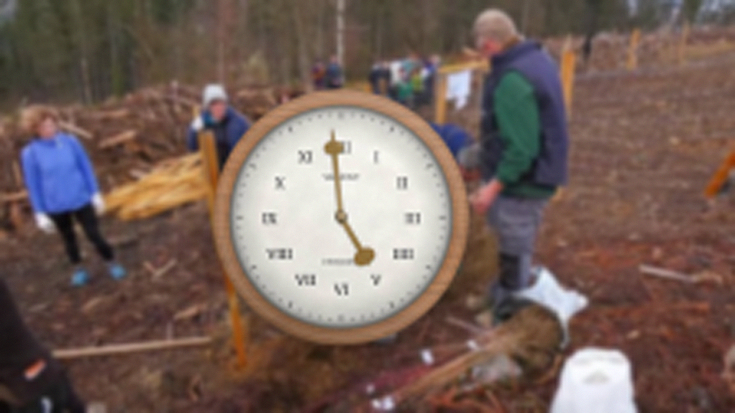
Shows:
4,59
